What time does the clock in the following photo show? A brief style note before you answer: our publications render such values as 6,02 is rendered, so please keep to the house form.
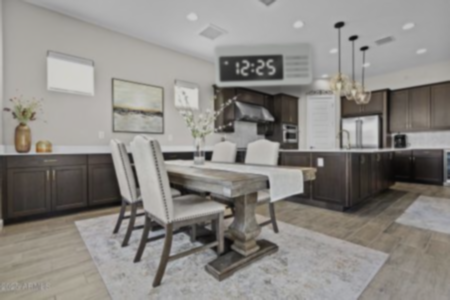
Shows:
12,25
